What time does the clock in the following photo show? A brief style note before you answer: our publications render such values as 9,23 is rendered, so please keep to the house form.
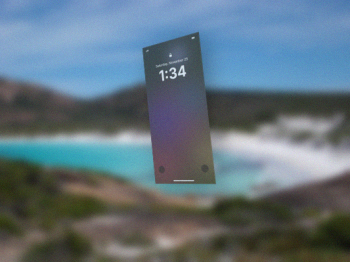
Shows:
1,34
